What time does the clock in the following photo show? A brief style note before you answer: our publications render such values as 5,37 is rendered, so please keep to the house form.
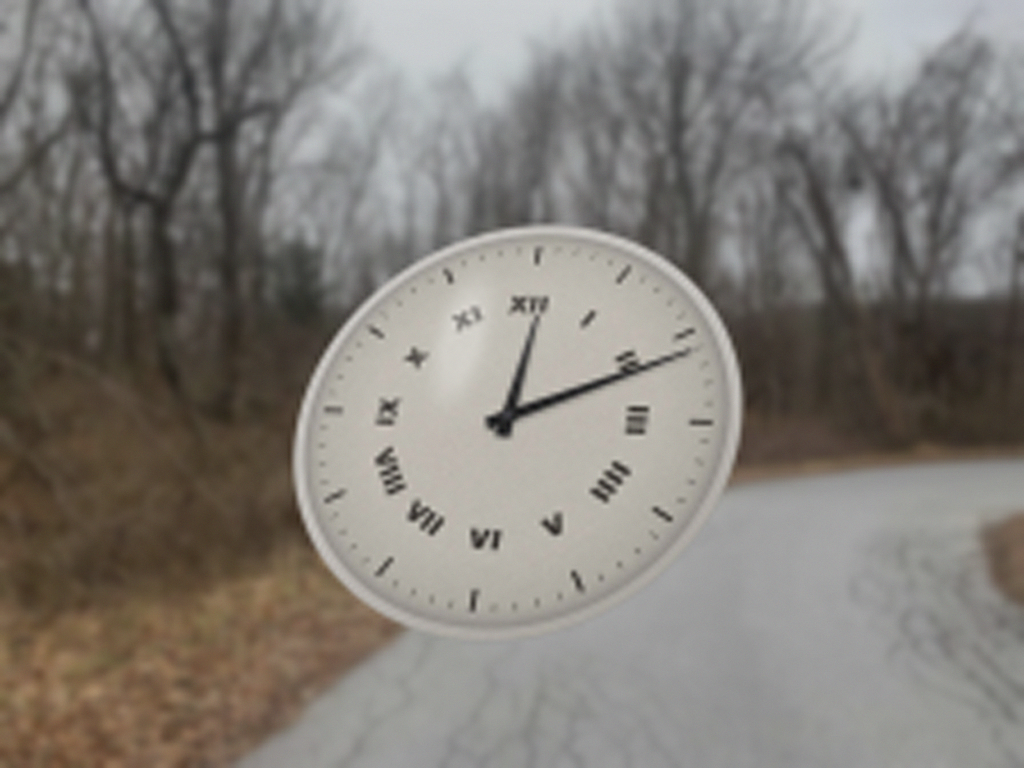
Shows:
12,11
